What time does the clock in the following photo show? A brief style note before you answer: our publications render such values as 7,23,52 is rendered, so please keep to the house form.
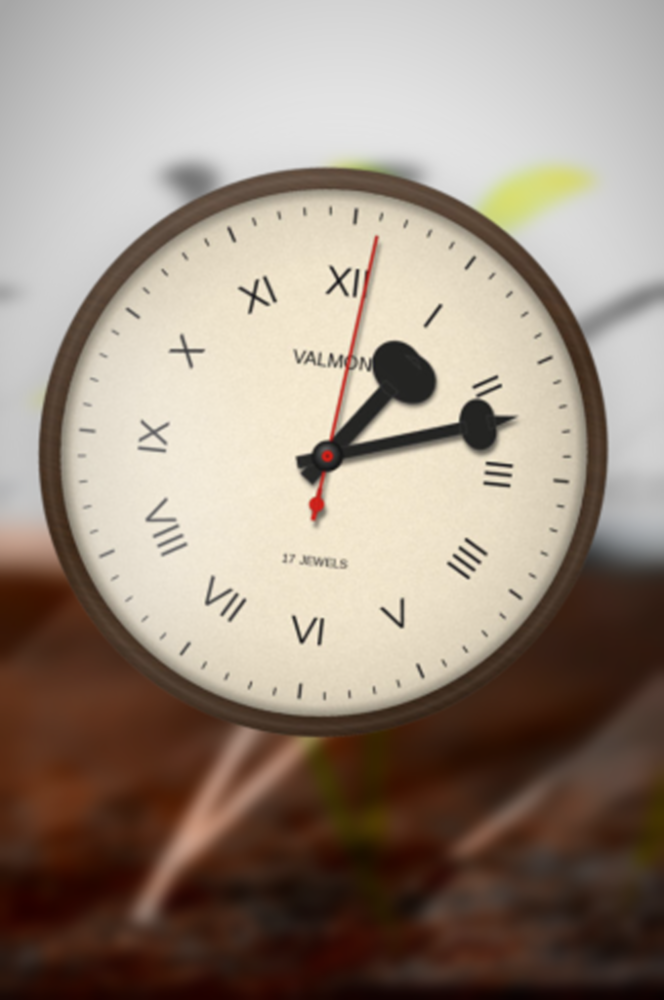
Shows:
1,12,01
